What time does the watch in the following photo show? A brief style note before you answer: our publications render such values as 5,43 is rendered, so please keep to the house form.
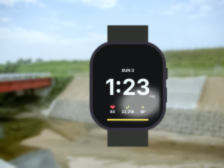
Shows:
1,23
